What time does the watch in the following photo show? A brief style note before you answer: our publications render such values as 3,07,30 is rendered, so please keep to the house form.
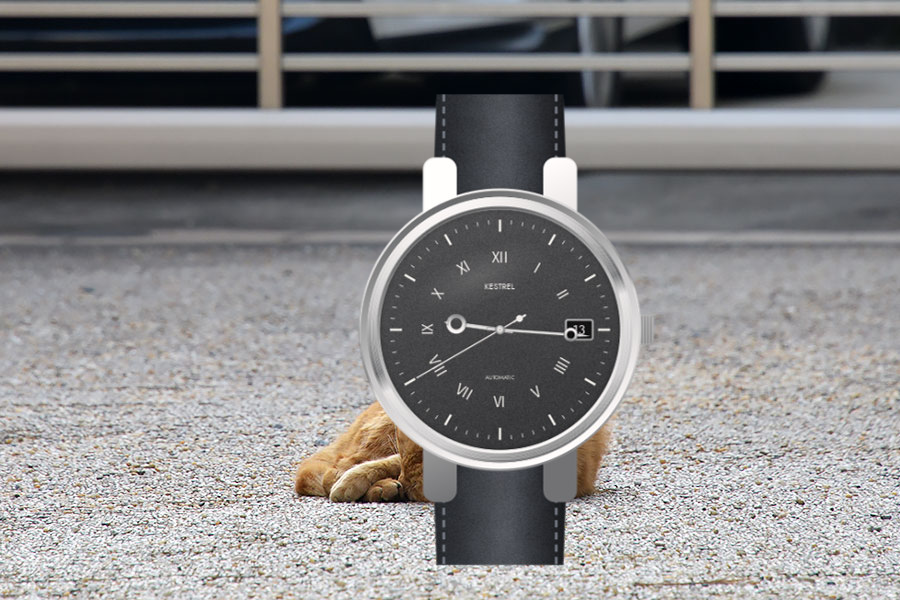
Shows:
9,15,40
